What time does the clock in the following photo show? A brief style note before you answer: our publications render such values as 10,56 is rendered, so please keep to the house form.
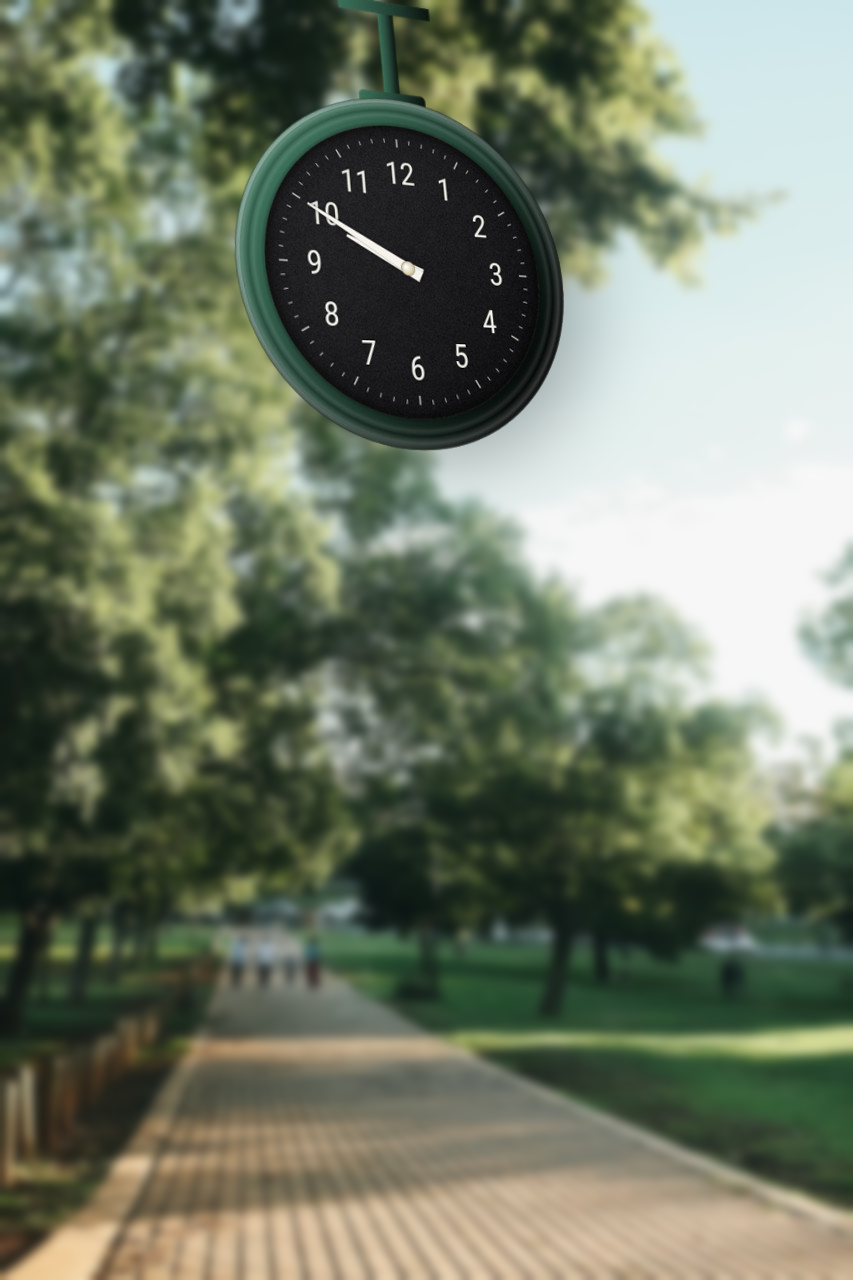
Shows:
9,50
